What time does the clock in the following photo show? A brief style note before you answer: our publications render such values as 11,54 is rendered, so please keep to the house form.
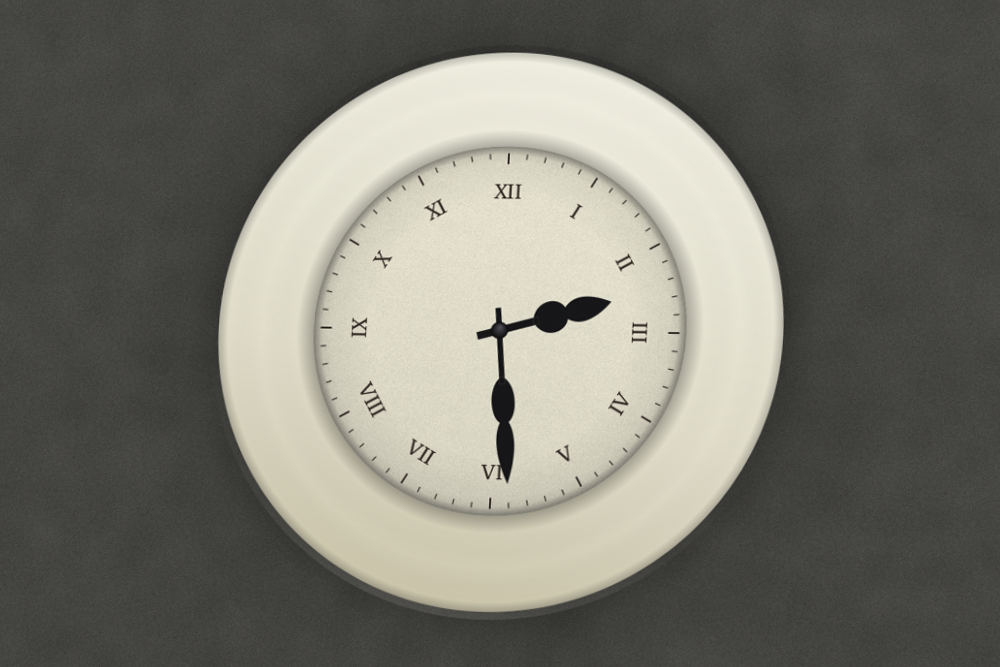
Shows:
2,29
